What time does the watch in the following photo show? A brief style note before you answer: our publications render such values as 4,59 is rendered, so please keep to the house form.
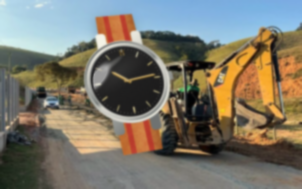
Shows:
10,14
